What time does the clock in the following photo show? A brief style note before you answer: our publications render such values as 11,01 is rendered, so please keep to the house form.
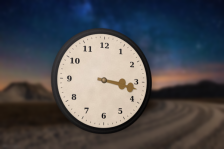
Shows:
3,17
